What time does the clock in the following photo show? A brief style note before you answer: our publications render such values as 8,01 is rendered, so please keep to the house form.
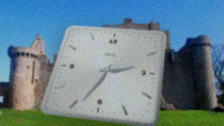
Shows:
2,34
